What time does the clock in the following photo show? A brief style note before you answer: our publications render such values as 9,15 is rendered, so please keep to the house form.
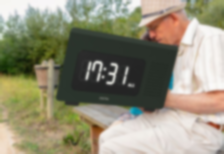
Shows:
17,31
